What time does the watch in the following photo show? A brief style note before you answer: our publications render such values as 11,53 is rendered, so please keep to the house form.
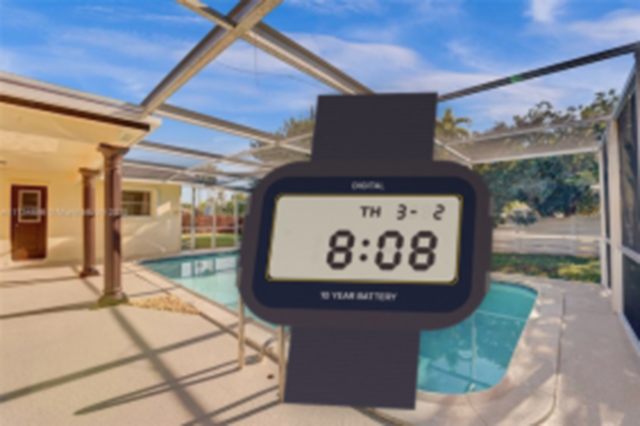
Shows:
8,08
